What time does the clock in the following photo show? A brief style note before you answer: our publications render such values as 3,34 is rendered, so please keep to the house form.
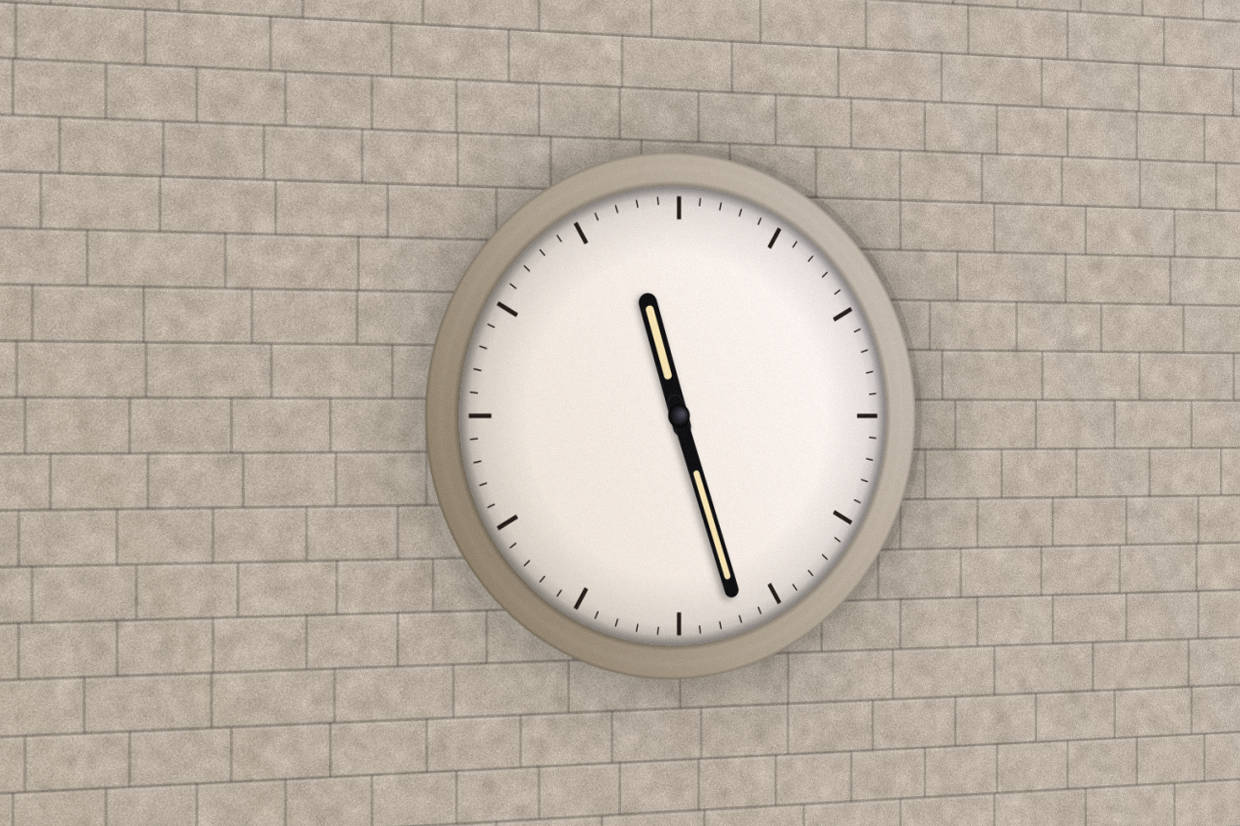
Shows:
11,27
